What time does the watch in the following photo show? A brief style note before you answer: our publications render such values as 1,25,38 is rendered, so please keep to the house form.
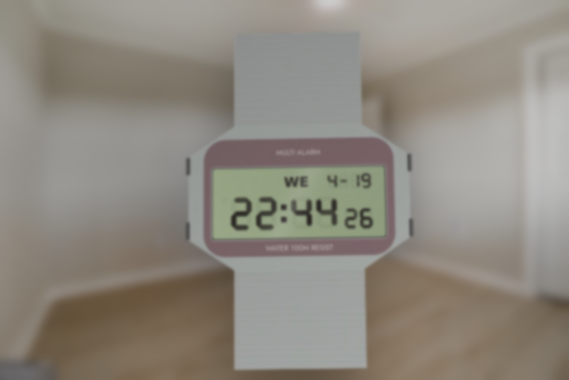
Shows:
22,44,26
